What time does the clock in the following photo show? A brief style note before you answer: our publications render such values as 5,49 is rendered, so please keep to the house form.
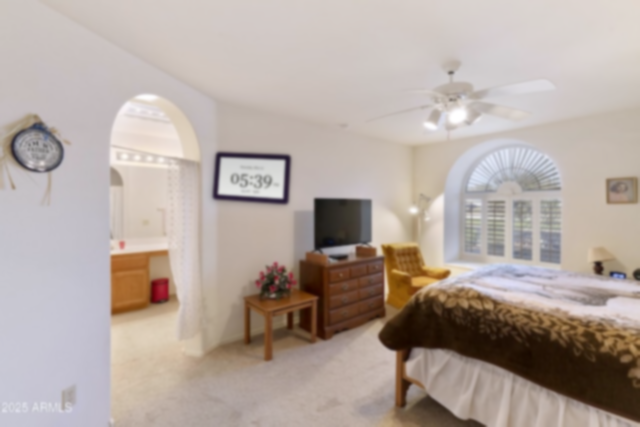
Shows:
5,39
